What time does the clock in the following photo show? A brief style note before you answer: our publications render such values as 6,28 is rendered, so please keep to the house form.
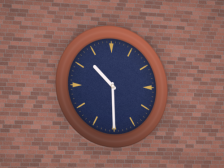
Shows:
10,30
